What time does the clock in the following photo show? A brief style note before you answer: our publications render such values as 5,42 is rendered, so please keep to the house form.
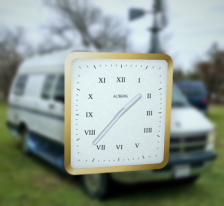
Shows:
1,37
